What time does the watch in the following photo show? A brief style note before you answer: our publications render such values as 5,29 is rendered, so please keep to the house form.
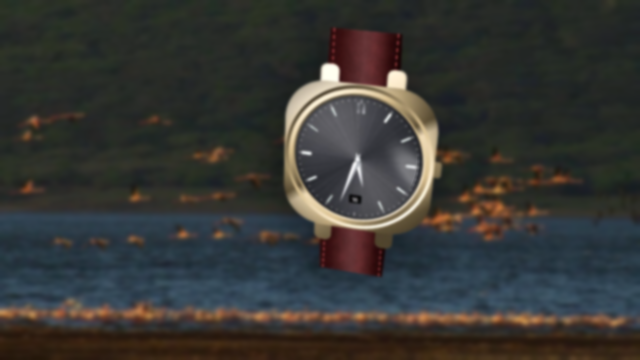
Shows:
5,33
